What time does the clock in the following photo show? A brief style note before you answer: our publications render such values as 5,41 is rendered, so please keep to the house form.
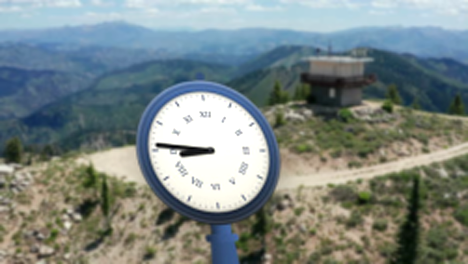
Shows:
8,46
